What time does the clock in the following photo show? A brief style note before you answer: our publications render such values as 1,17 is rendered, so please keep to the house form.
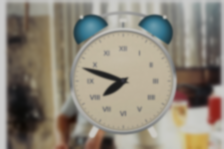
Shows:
7,48
